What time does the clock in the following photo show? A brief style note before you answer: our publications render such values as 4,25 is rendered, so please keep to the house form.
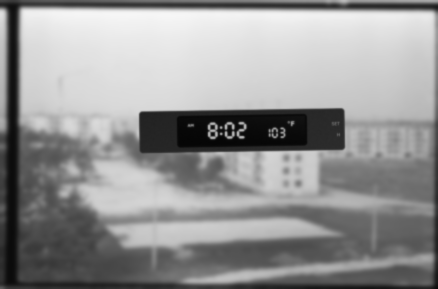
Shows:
8,02
